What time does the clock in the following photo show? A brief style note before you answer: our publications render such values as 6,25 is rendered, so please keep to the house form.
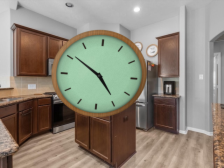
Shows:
4,51
